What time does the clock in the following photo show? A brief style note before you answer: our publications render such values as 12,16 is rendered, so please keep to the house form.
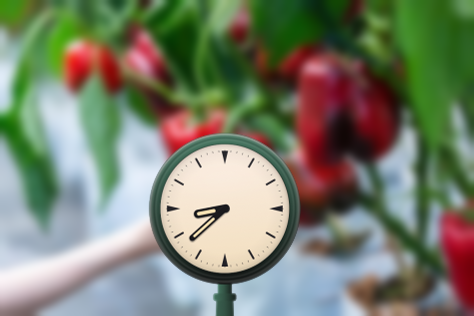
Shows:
8,38
